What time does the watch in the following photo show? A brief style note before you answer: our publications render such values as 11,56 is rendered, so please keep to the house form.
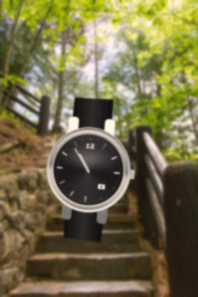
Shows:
10,54
